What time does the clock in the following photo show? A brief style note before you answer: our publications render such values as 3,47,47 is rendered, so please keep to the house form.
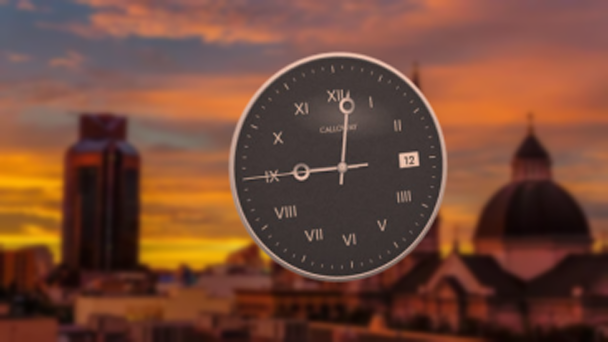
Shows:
9,01,45
